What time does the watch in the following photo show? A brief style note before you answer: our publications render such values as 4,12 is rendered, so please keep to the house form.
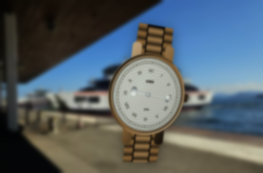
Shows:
9,16
